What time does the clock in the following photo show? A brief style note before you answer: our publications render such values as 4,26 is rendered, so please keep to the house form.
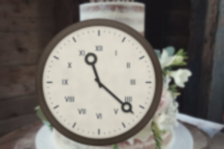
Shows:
11,22
